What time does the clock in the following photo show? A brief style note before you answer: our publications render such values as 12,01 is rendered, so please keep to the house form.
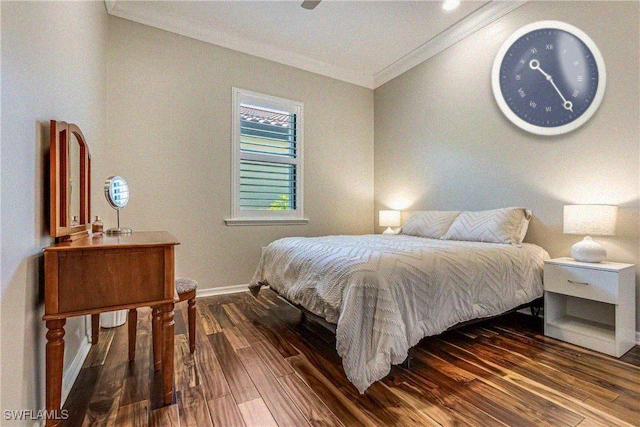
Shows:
10,24
